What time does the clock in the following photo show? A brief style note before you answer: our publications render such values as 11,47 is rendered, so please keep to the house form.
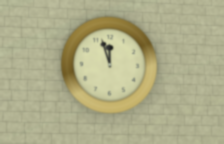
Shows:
11,57
